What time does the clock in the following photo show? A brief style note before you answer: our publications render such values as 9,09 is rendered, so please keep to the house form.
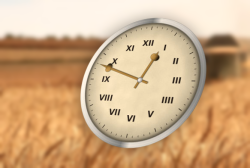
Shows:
12,48
